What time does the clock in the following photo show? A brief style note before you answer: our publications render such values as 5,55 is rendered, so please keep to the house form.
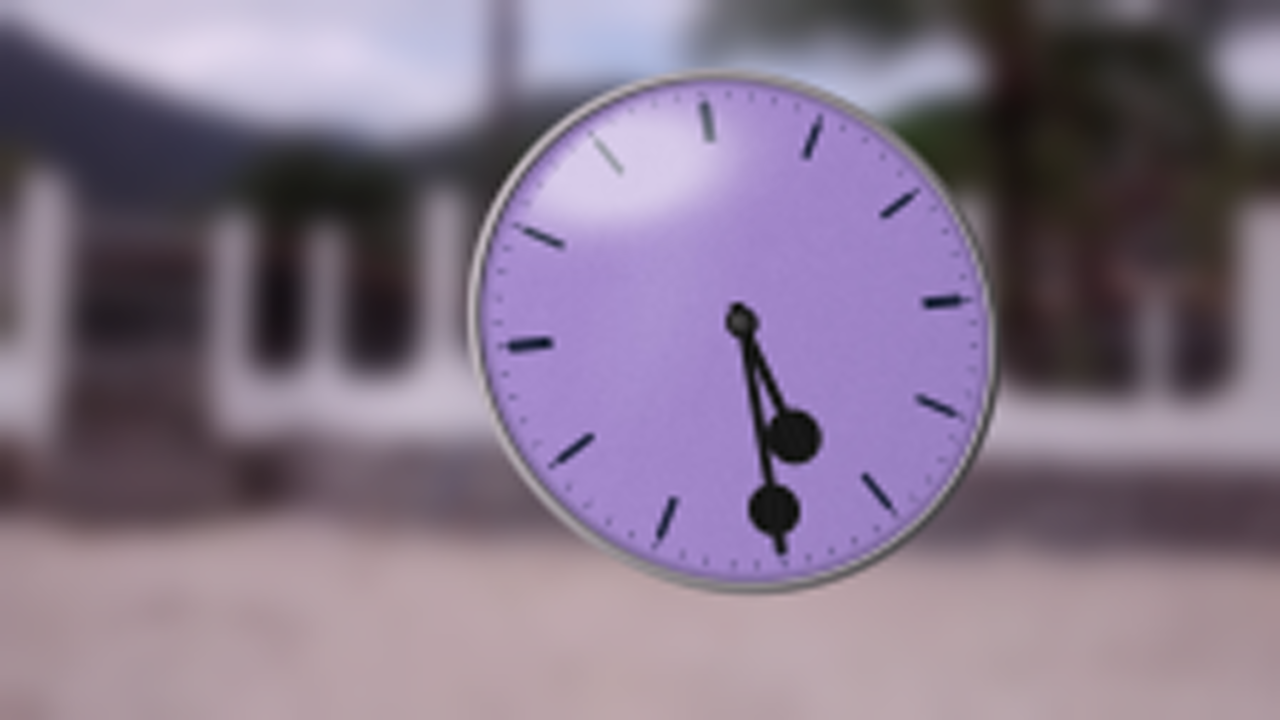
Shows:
5,30
